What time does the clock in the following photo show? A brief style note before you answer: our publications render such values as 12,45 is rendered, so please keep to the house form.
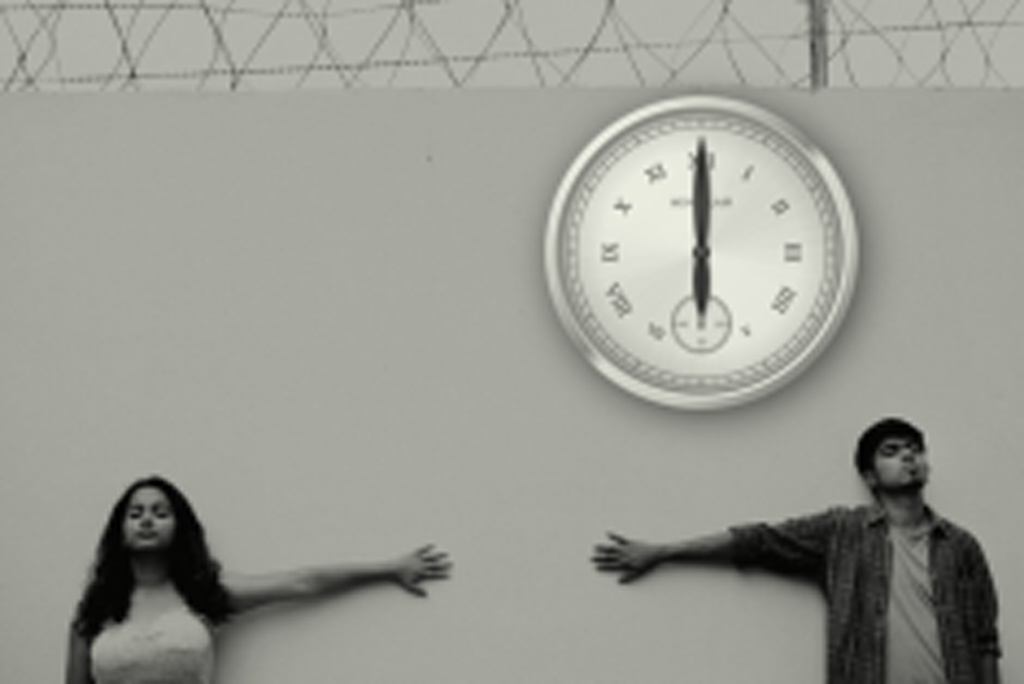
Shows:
6,00
